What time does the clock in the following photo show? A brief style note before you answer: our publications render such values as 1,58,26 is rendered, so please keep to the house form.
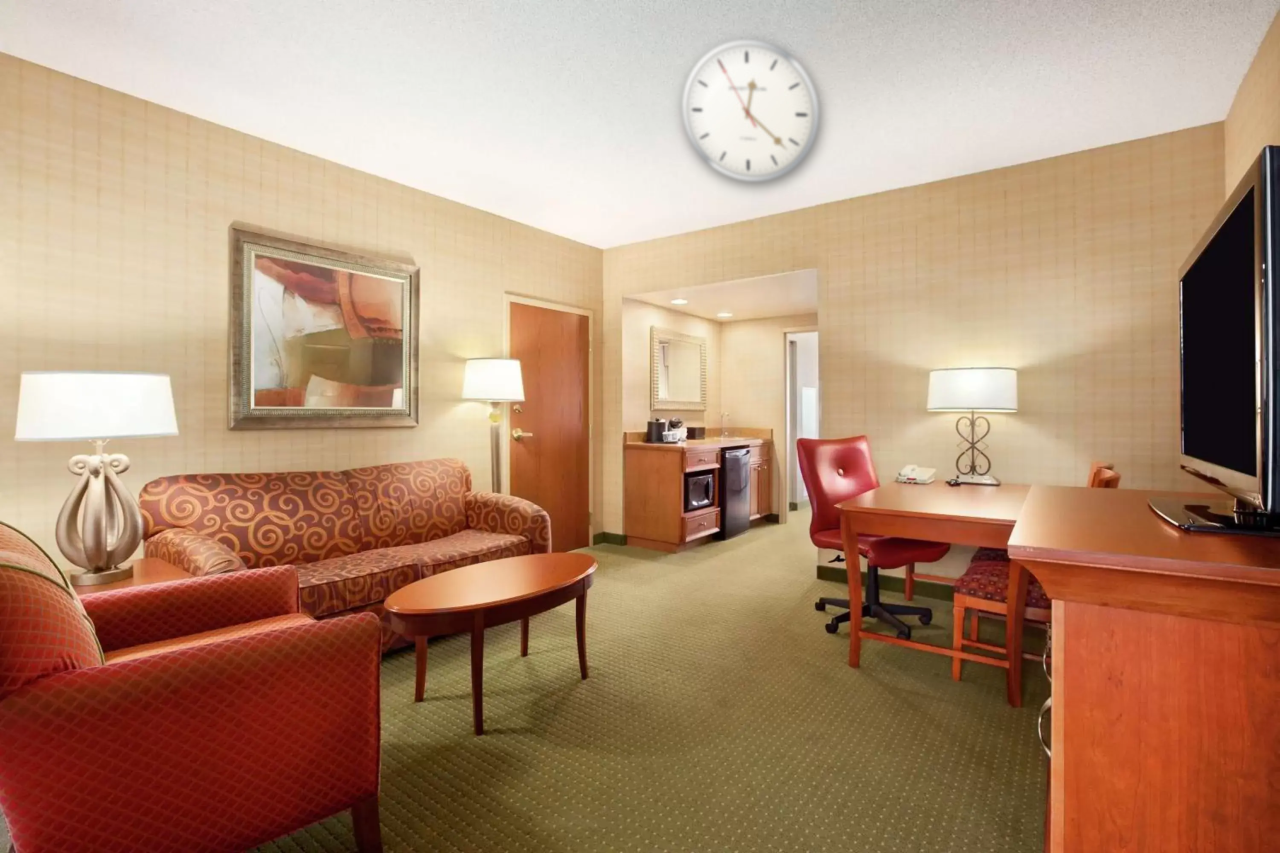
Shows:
12,21,55
